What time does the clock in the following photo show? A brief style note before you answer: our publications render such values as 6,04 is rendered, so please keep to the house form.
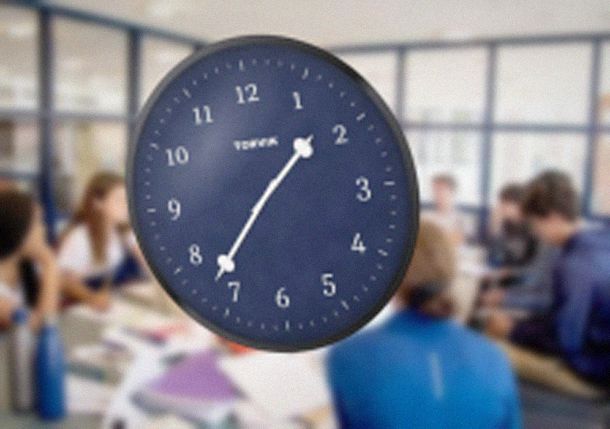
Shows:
1,37
